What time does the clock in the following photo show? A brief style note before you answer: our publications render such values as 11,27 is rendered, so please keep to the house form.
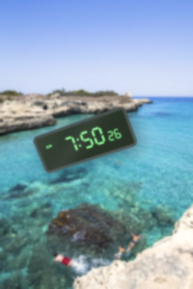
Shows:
7,50
